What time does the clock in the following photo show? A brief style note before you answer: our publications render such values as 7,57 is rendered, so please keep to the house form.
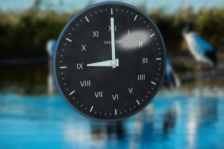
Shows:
9,00
